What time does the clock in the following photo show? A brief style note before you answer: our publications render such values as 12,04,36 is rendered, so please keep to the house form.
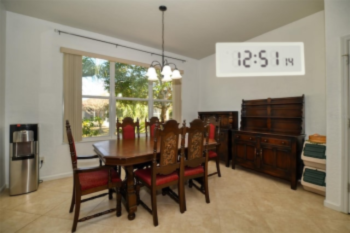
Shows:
12,51,14
